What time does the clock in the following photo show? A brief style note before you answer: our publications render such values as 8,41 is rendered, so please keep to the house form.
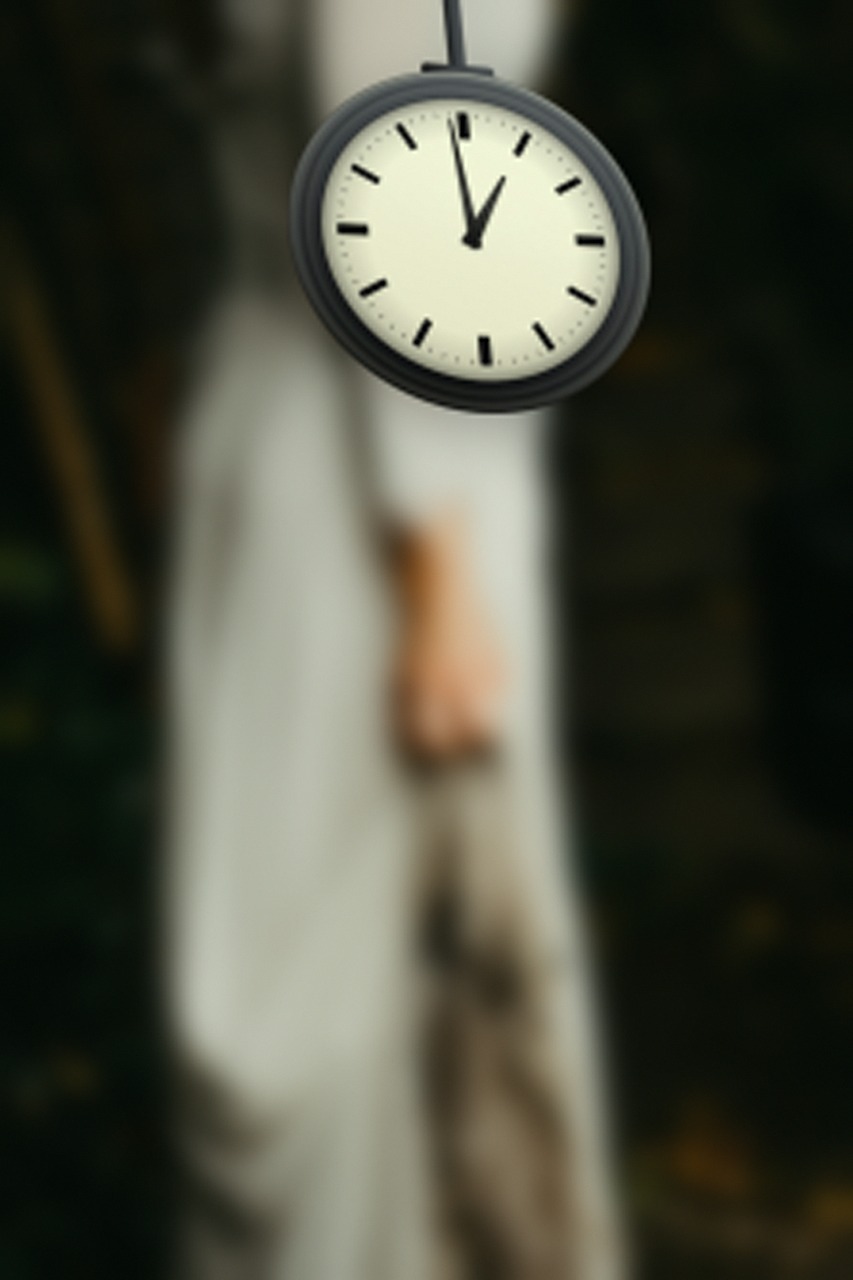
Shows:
12,59
